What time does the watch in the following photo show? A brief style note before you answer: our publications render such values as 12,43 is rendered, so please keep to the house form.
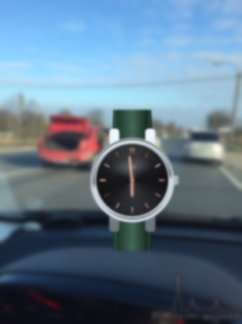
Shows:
5,59
